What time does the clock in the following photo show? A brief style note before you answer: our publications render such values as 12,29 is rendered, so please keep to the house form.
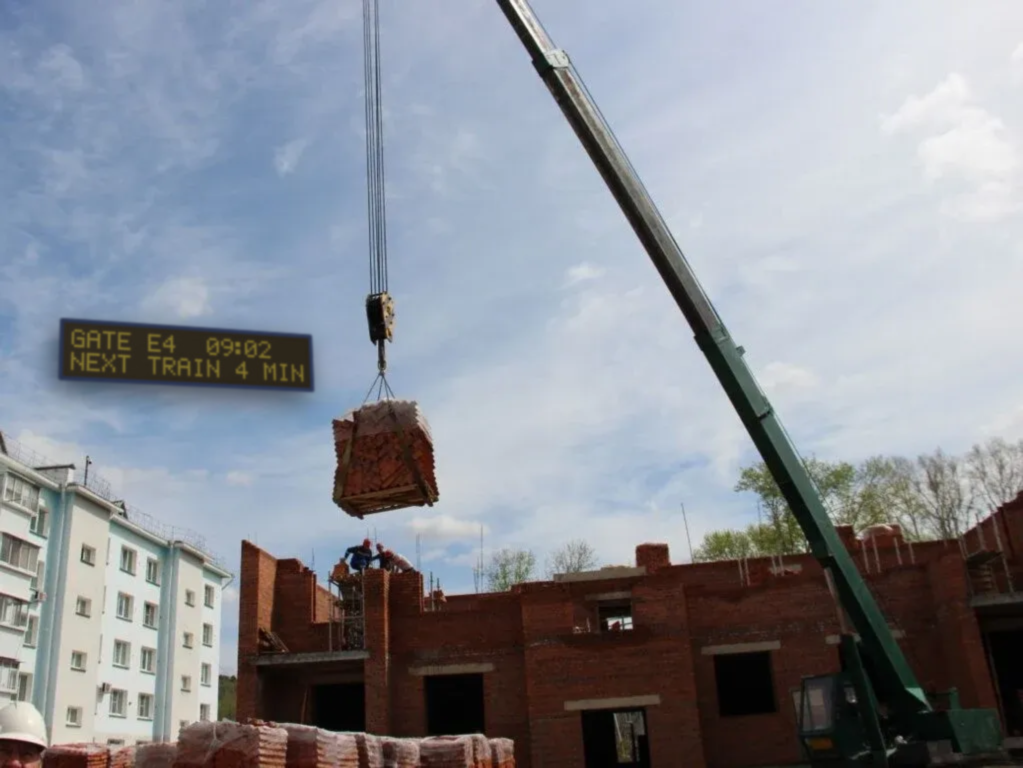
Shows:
9,02
